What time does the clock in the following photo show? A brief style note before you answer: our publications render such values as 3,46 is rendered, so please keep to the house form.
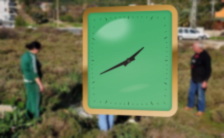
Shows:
1,41
